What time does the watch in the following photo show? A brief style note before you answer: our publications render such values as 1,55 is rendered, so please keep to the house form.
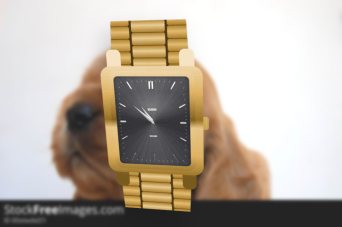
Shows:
10,52
